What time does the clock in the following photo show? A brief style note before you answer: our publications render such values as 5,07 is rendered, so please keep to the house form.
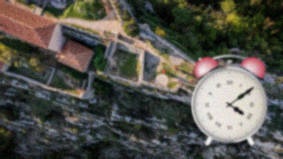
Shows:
4,09
